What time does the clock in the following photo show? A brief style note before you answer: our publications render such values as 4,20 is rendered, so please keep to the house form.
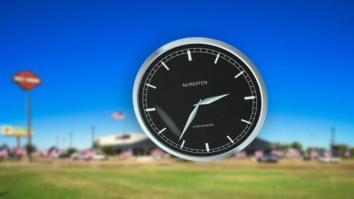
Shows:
2,36
